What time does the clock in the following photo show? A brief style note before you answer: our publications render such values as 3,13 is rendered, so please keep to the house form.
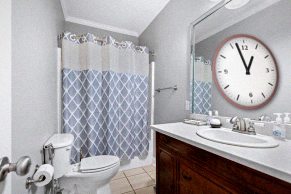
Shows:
12,57
